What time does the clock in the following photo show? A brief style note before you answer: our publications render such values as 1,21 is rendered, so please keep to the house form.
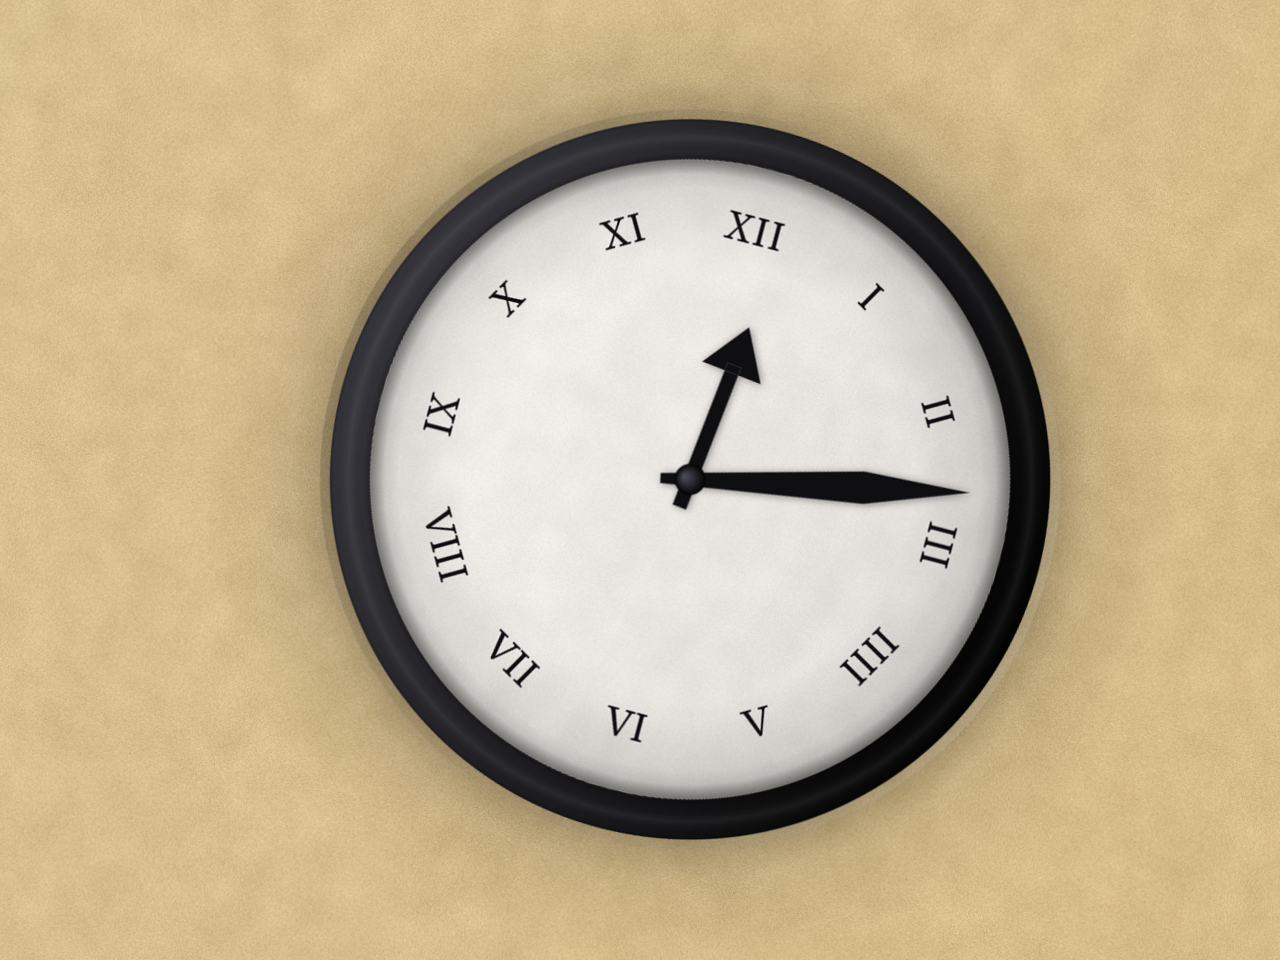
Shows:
12,13
